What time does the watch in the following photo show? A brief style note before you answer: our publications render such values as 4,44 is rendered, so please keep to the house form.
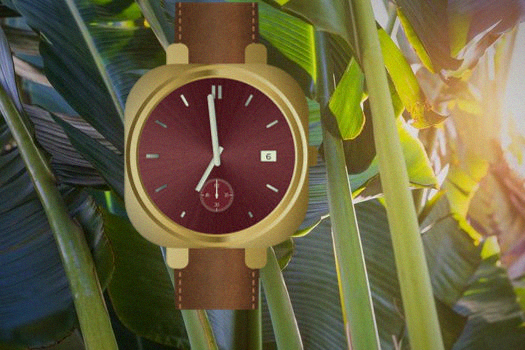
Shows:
6,59
